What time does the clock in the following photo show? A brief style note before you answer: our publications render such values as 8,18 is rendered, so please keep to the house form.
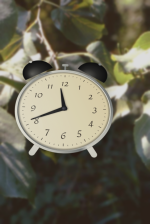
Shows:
11,41
